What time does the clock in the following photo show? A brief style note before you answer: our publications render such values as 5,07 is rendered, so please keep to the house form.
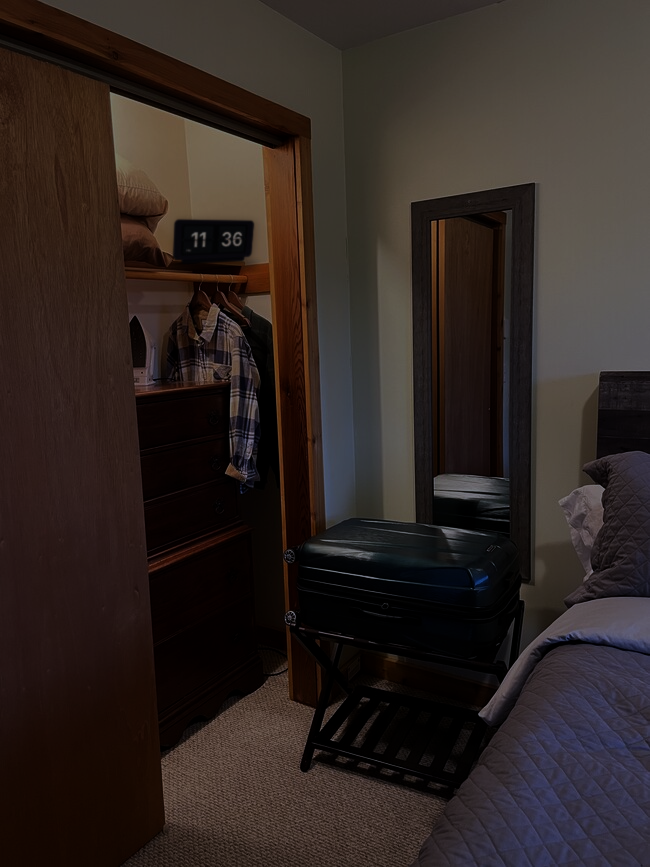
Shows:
11,36
